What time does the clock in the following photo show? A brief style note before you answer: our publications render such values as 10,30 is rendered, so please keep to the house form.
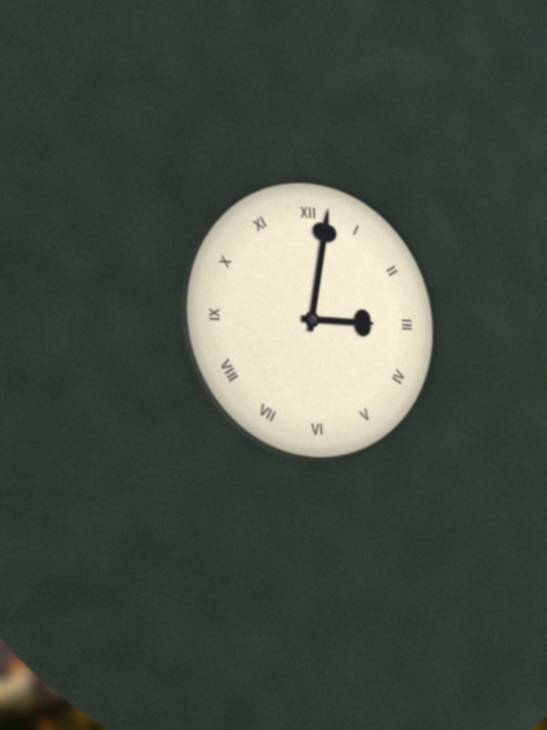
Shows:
3,02
